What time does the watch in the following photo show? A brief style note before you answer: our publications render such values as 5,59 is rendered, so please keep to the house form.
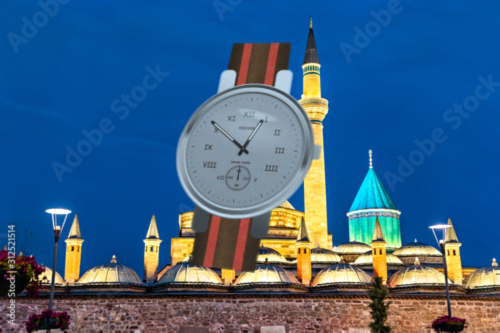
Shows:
12,51
